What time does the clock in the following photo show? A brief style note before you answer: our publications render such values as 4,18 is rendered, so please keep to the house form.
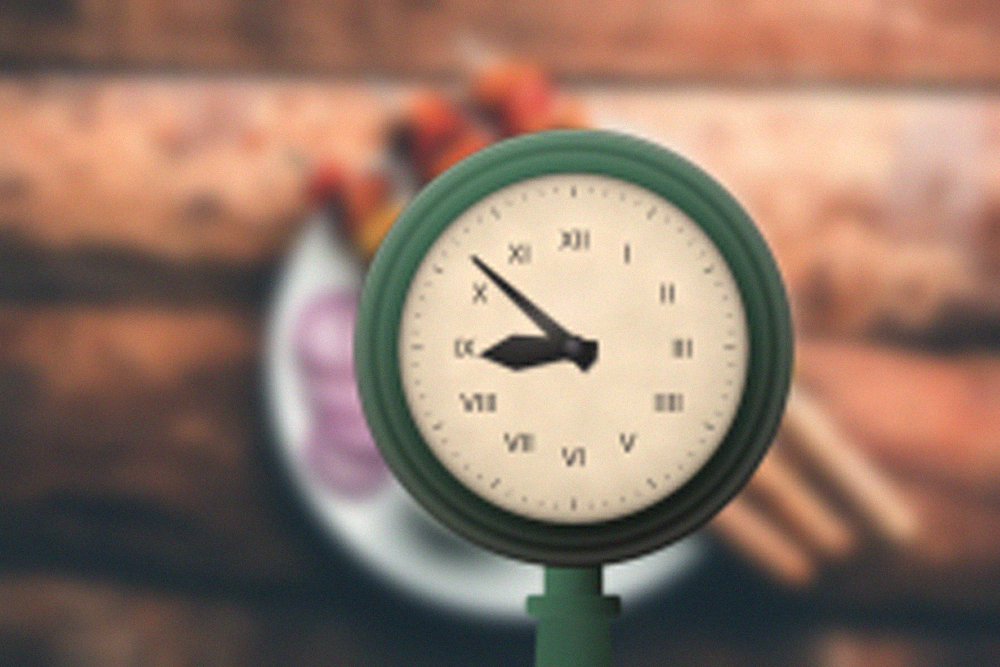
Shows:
8,52
